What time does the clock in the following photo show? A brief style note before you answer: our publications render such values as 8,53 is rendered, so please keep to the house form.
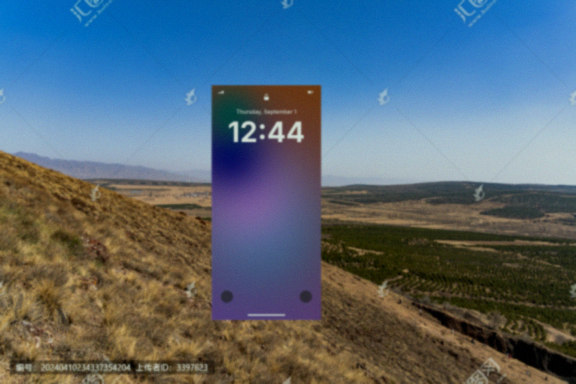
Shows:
12,44
